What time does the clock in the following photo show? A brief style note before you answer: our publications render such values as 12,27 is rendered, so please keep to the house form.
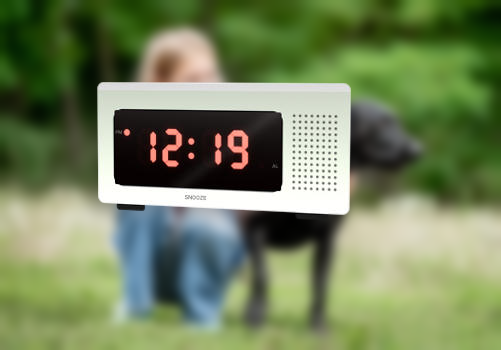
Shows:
12,19
